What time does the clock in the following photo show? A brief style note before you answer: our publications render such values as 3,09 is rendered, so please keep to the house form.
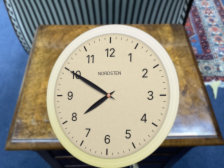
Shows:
7,50
